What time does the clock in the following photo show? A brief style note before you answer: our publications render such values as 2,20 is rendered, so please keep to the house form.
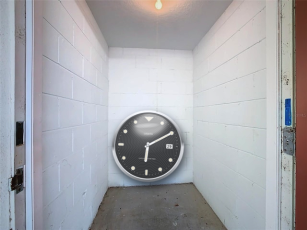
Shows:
6,10
